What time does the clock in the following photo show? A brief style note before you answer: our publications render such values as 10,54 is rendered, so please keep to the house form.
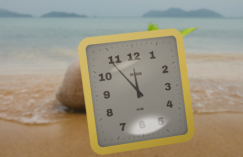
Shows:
11,54
